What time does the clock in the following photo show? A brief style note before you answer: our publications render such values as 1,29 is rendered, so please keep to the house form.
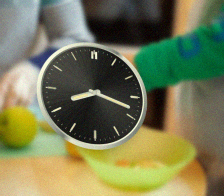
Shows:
8,18
